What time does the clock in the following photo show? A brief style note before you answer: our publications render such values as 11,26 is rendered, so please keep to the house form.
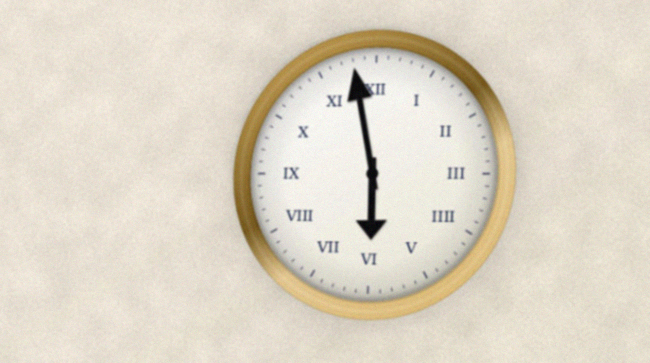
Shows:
5,58
